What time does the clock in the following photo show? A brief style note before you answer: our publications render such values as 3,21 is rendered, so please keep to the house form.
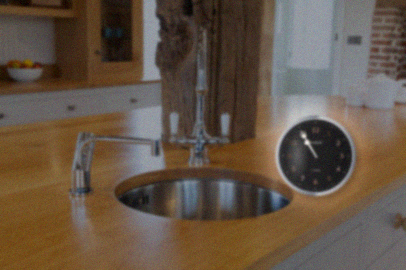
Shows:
10,55
